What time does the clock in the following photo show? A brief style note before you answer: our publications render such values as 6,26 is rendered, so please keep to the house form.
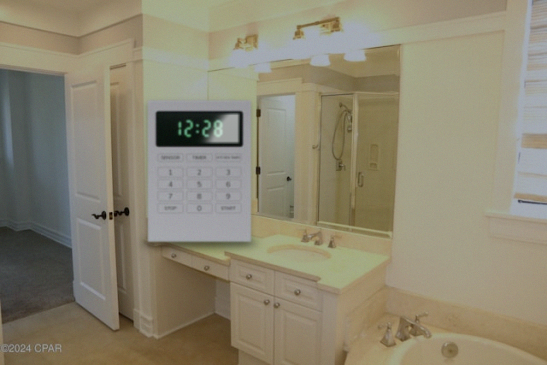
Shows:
12,28
